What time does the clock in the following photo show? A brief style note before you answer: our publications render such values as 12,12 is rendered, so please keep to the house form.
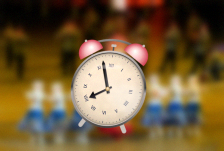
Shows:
7,57
